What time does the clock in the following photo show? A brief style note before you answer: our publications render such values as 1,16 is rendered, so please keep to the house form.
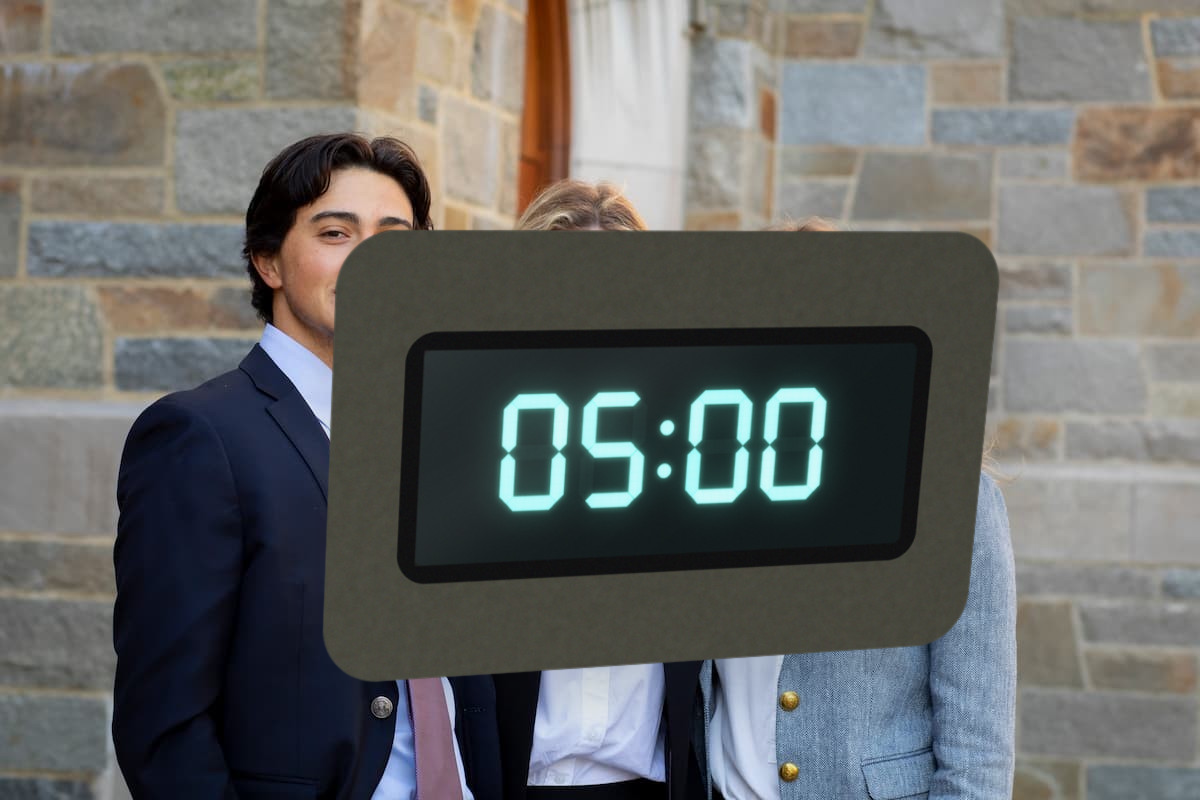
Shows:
5,00
